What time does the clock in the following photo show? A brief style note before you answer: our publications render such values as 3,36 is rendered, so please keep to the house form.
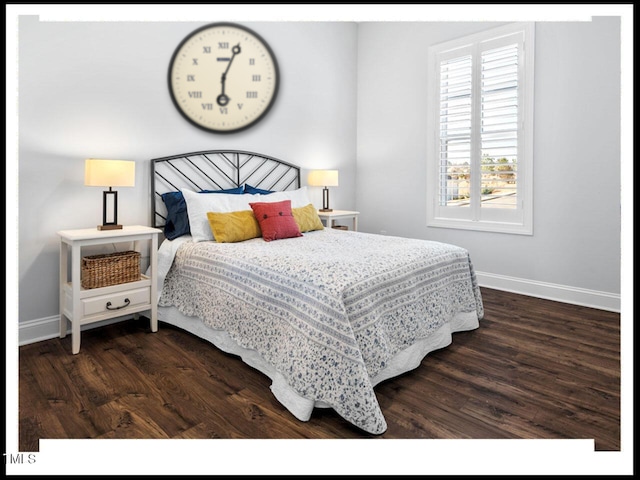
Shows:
6,04
